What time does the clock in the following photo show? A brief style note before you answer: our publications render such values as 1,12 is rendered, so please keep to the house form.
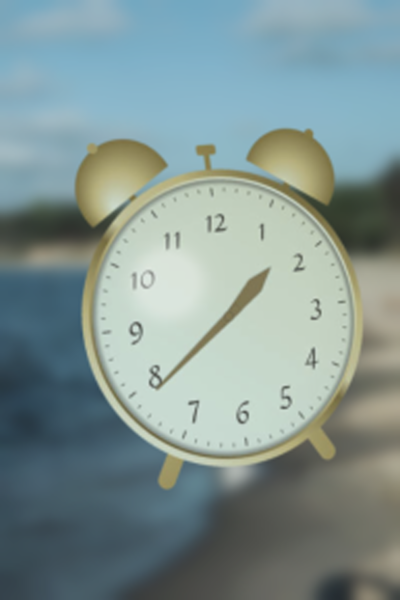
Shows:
1,39
